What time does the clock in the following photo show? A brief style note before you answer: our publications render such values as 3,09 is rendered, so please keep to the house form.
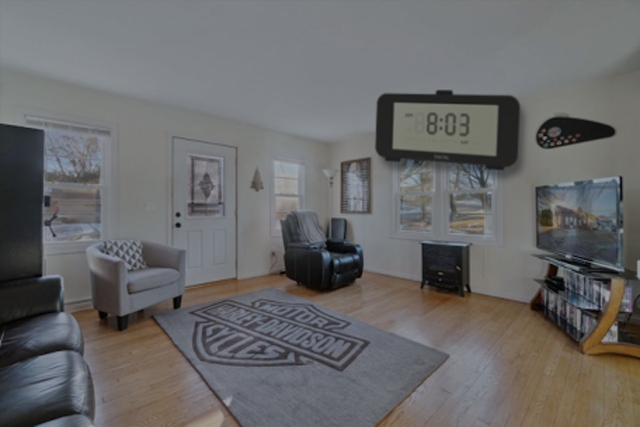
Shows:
8,03
